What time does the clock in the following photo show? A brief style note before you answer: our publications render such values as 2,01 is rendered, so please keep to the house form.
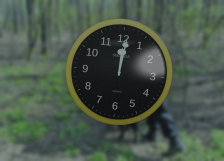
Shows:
12,01
